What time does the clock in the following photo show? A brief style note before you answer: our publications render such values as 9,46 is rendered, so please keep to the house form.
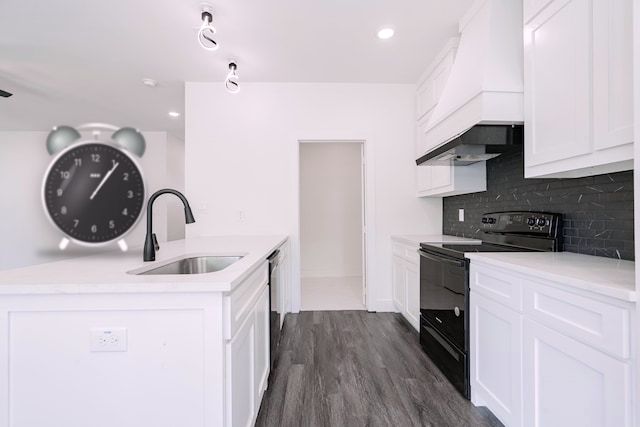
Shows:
1,06
